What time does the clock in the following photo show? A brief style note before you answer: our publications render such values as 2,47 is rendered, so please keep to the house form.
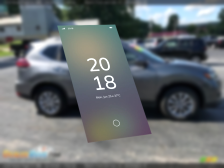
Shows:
20,18
